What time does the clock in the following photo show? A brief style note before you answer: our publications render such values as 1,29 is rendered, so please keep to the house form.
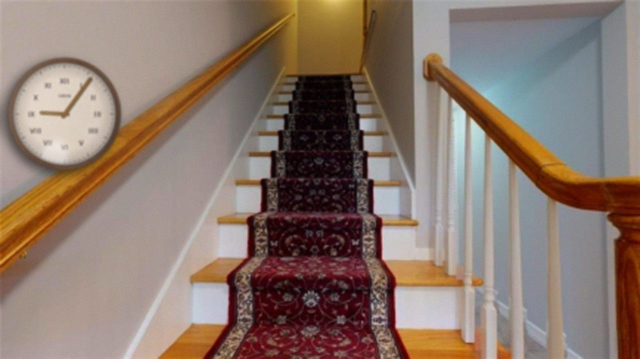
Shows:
9,06
